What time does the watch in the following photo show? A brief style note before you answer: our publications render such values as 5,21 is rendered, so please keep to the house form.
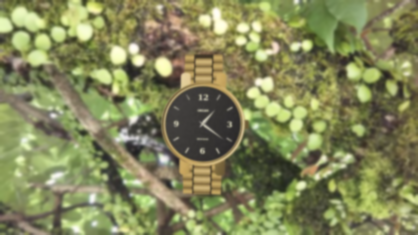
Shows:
1,21
